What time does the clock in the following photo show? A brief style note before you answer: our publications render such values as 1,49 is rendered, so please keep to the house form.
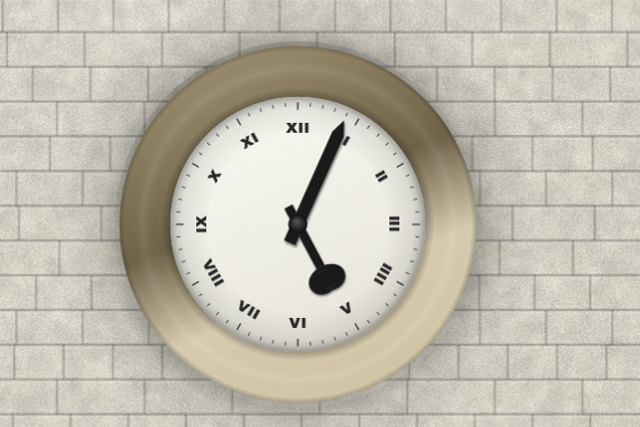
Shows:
5,04
